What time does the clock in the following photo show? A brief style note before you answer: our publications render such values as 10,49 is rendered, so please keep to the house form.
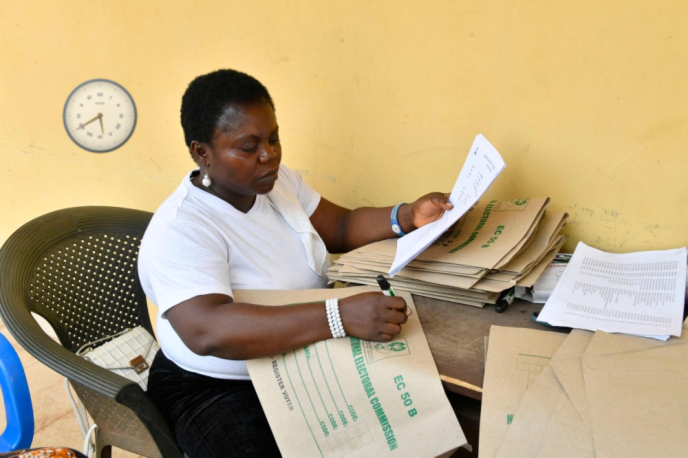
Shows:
5,40
